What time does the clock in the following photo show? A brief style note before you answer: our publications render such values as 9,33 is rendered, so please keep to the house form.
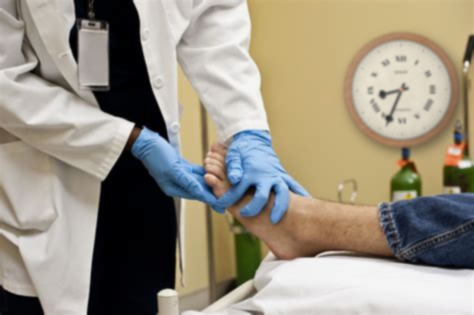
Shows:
8,34
